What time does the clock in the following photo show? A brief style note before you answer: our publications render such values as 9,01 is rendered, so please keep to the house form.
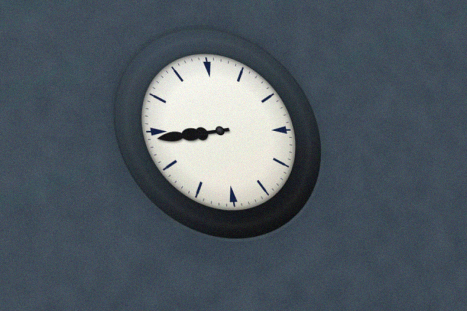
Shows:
8,44
